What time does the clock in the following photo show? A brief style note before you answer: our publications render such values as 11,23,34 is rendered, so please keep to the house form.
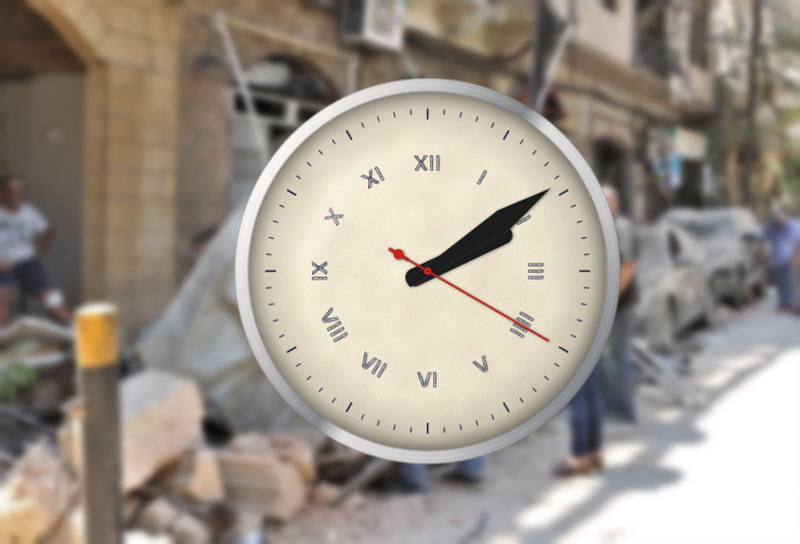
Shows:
2,09,20
